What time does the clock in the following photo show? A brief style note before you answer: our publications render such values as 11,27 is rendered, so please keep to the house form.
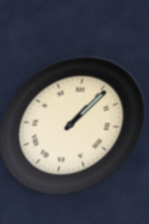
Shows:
1,06
